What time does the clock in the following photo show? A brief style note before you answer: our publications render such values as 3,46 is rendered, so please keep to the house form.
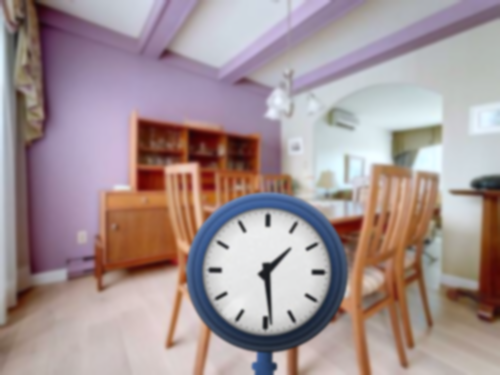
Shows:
1,29
